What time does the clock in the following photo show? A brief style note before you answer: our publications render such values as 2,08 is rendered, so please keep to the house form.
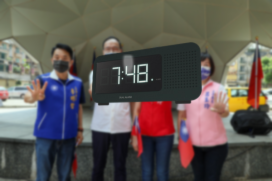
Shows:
7,48
